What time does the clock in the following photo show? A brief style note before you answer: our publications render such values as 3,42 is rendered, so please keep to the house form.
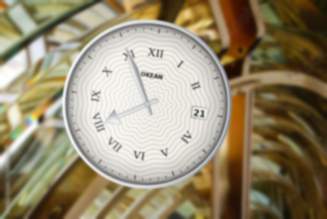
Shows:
7,55
